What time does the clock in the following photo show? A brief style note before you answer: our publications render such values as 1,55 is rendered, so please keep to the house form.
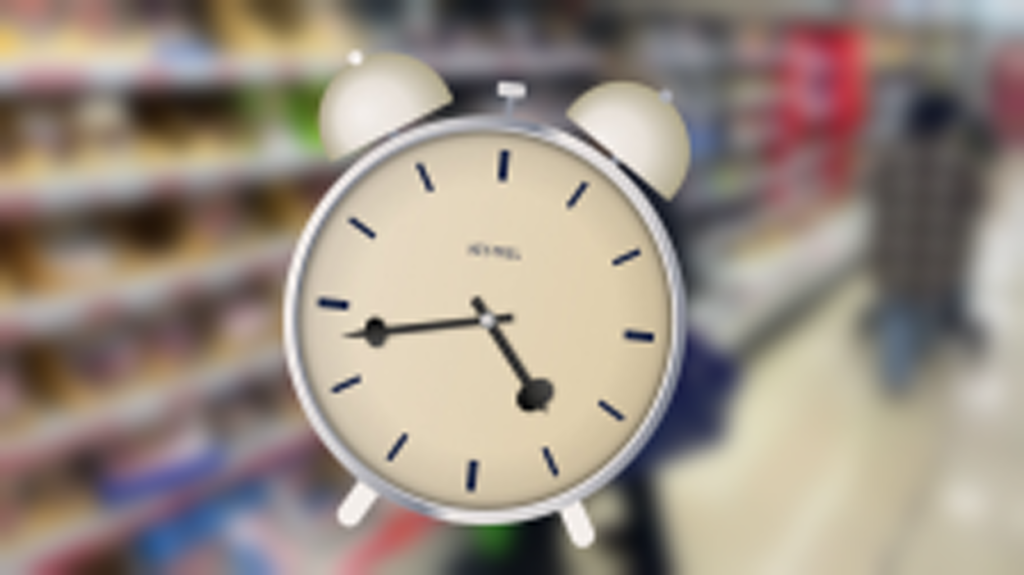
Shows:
4,43
